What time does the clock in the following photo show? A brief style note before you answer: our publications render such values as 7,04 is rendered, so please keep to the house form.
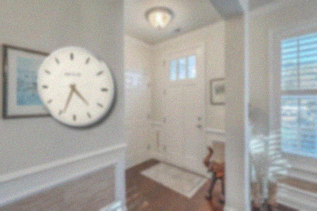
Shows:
4,34
